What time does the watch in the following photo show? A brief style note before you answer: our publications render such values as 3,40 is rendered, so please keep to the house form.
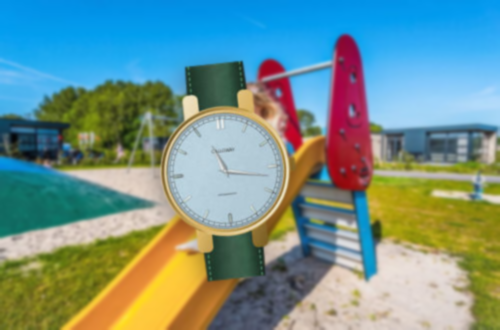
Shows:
11,17
